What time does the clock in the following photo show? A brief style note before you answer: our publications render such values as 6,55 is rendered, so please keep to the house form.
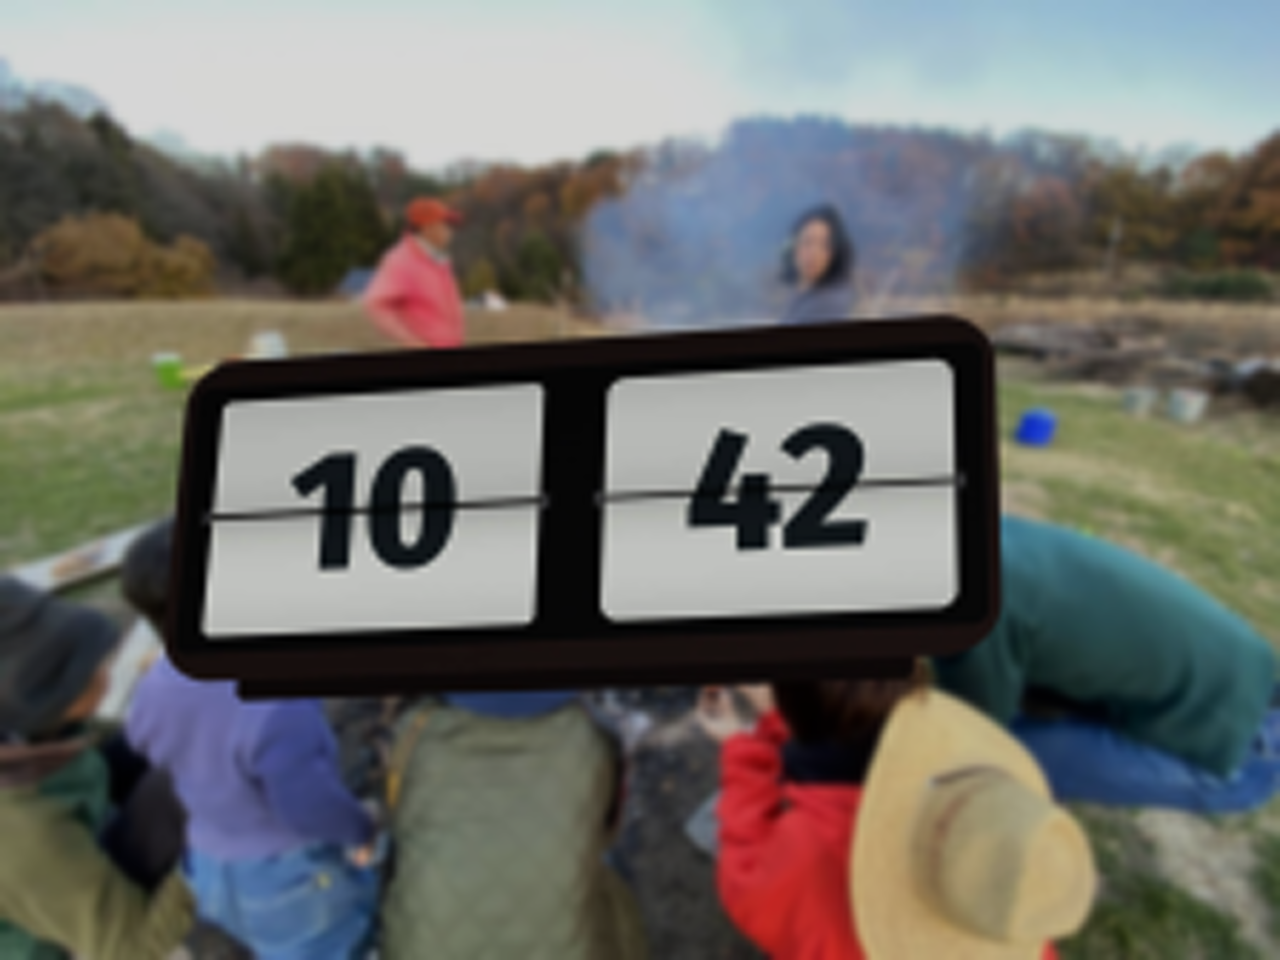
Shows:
10,42
